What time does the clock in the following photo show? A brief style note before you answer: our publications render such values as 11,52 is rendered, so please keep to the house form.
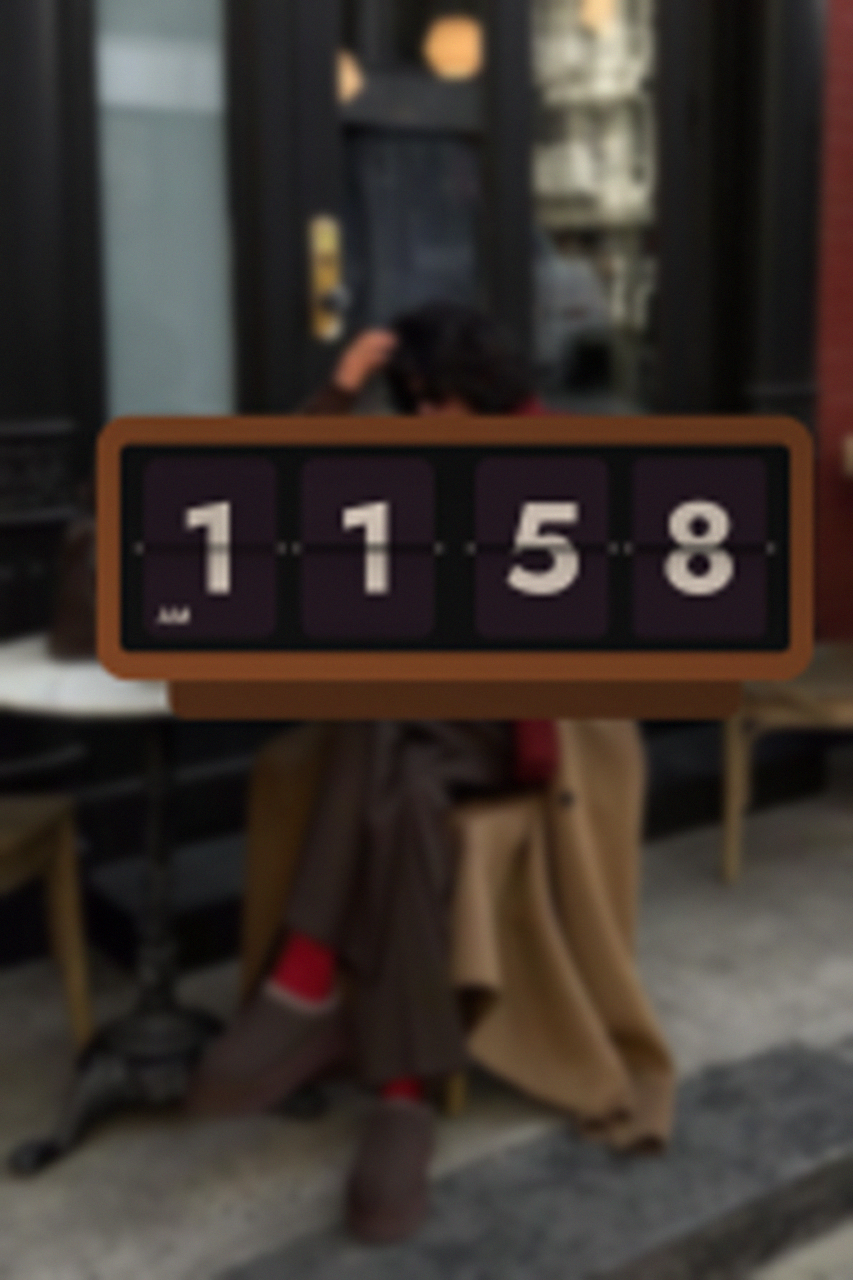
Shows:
11,58
